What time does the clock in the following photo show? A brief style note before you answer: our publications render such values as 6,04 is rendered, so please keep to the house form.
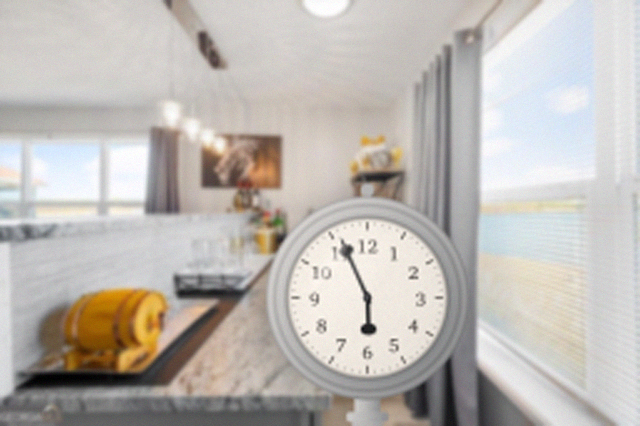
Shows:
5,56
